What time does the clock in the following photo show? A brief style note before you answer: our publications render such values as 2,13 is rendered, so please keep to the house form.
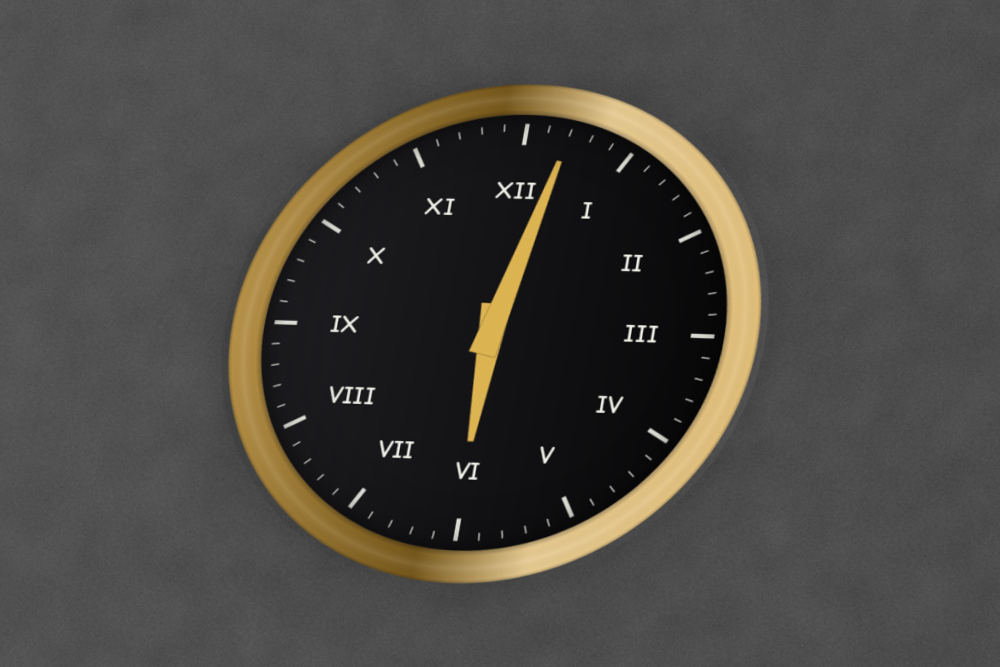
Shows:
6,02
